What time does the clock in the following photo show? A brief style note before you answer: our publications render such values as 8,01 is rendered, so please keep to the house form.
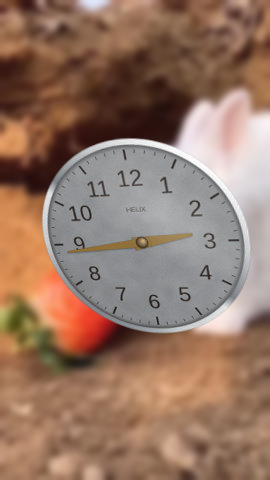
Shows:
2,44
